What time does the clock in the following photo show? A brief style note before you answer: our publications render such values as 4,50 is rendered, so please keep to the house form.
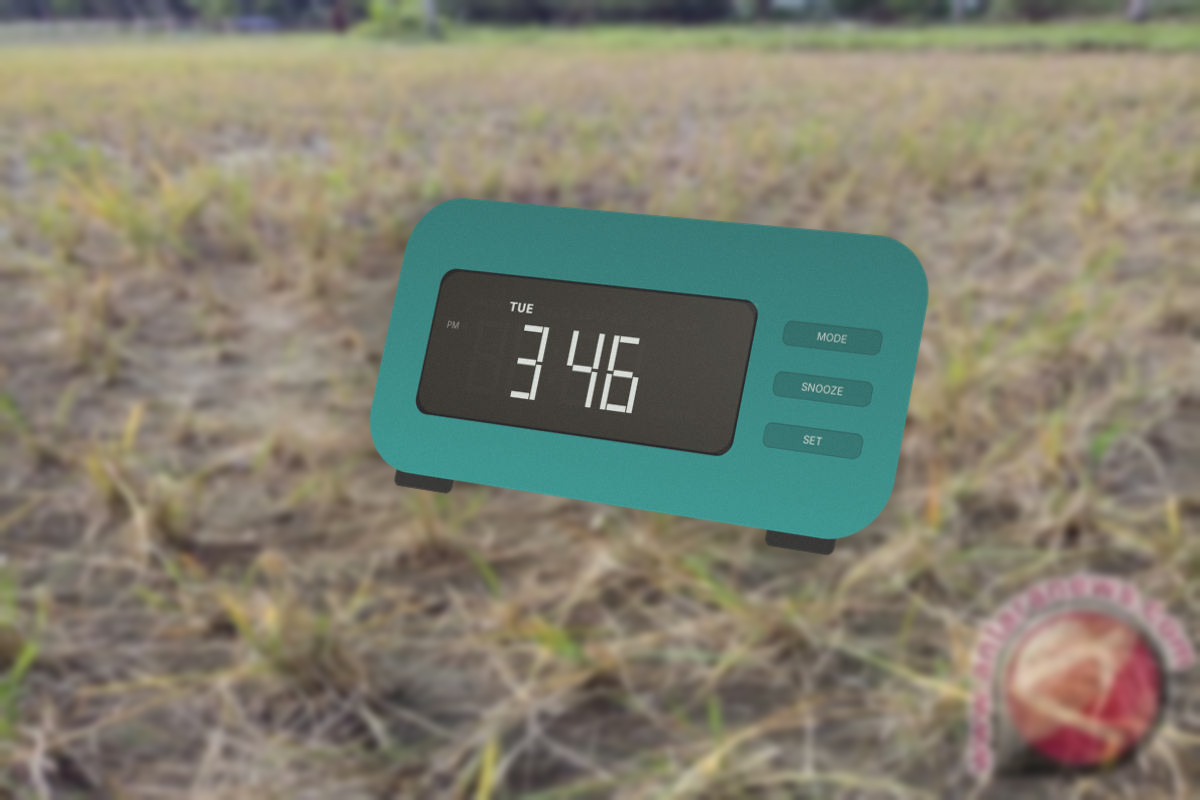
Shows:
3,46
